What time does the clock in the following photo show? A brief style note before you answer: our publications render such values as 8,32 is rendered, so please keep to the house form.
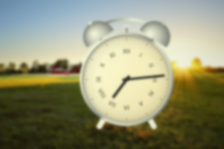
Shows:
7,14
